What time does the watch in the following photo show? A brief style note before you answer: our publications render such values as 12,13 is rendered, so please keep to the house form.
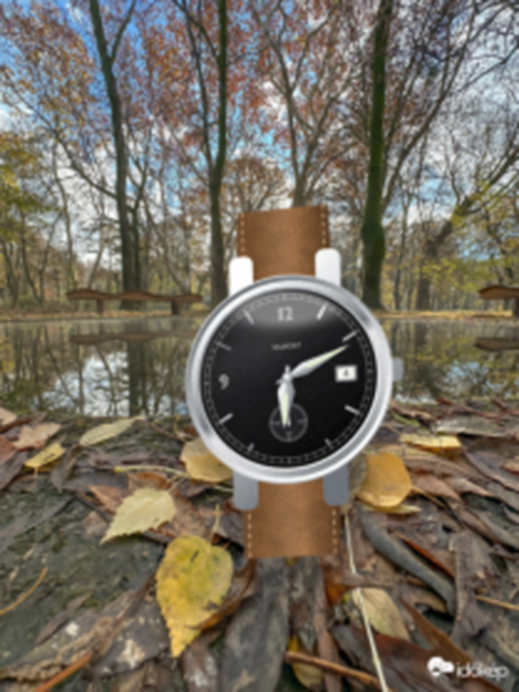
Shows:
6,11
